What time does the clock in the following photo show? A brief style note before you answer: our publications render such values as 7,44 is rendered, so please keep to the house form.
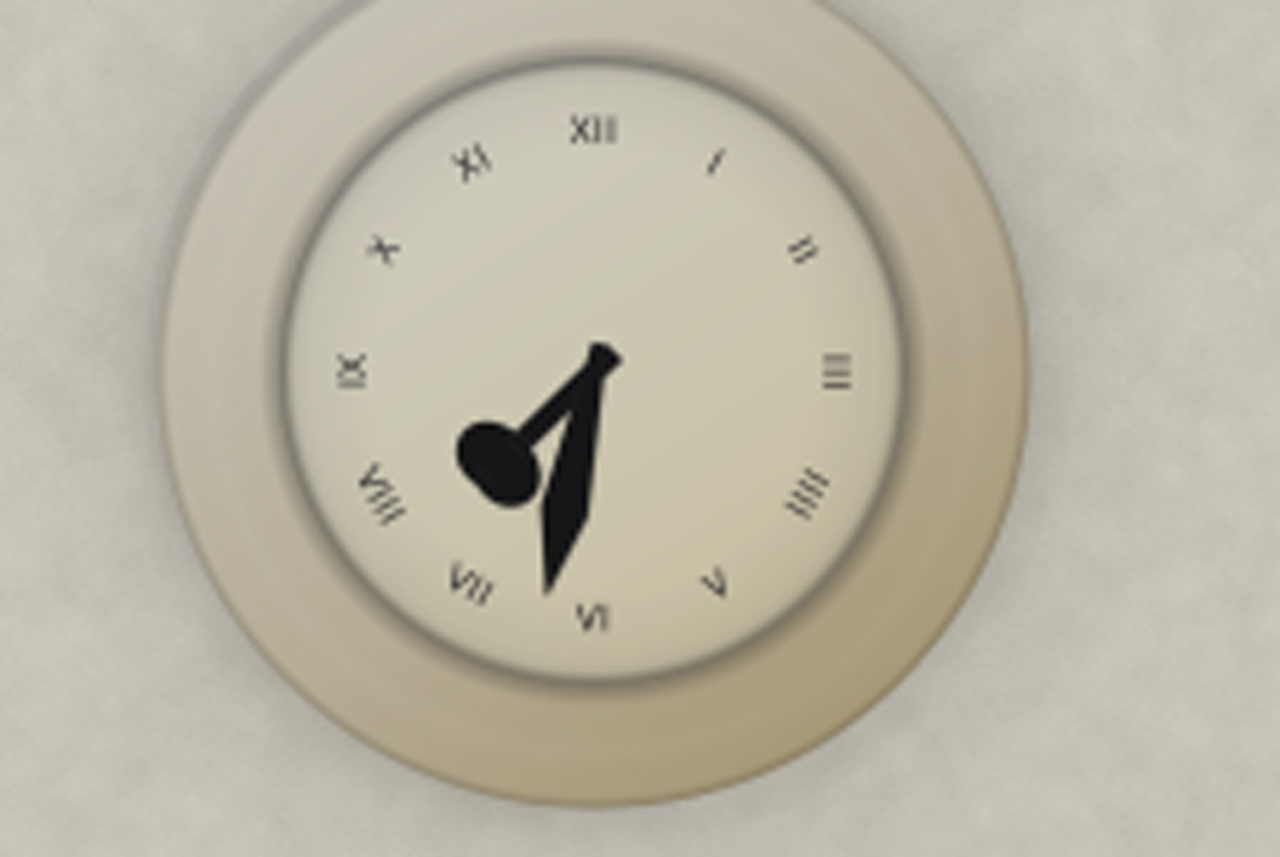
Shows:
7,32
